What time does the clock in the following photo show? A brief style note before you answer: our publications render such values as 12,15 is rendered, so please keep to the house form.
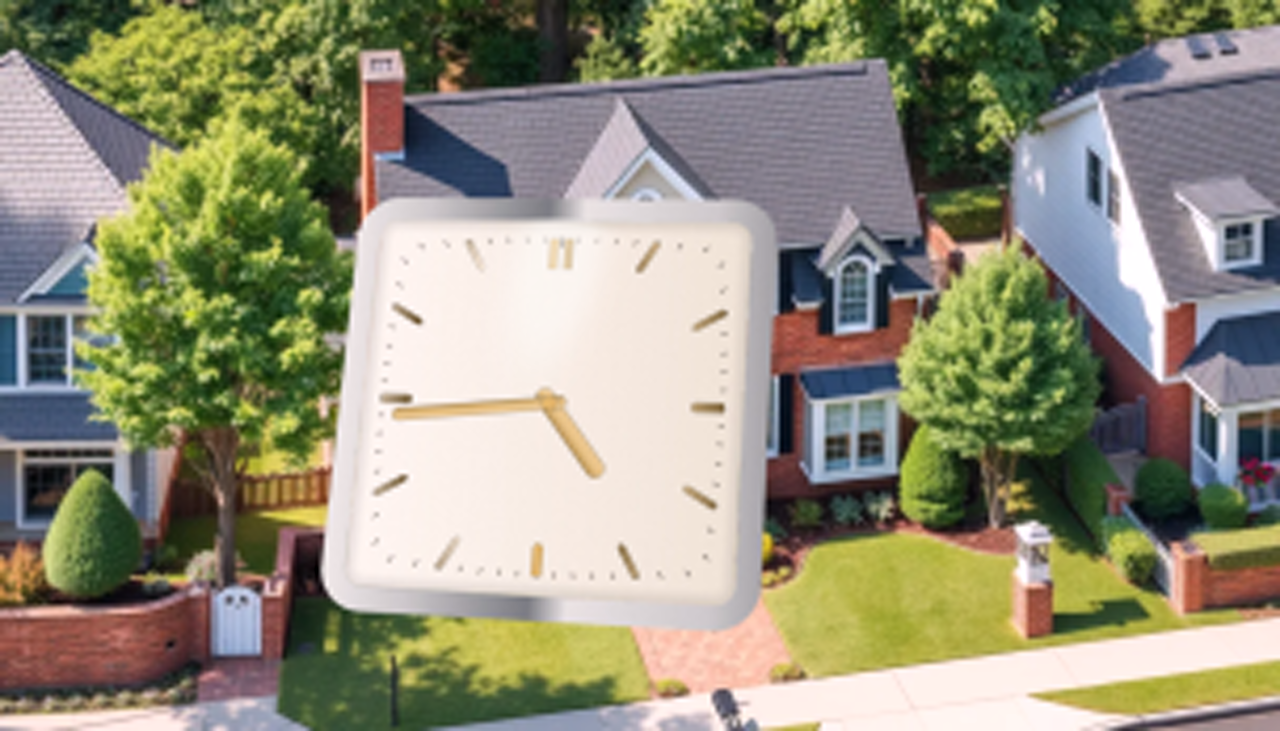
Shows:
4,44
